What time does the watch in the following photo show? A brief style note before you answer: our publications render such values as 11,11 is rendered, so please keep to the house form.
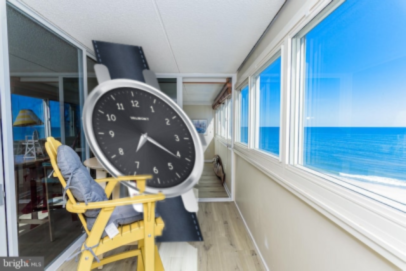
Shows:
7,21
